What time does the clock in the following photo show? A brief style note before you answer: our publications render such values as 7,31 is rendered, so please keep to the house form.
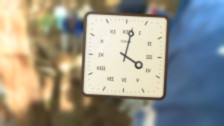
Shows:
4,02
